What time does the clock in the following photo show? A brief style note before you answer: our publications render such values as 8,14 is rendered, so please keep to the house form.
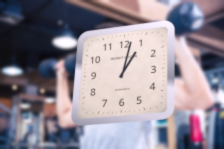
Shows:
1,02
